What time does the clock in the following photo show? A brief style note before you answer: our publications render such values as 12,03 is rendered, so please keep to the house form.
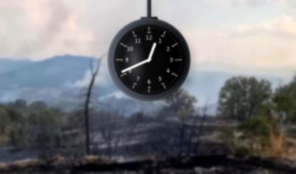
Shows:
12,41
